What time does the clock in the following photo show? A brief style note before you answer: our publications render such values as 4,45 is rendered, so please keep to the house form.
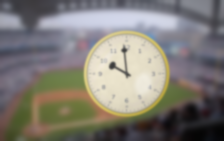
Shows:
9,59
